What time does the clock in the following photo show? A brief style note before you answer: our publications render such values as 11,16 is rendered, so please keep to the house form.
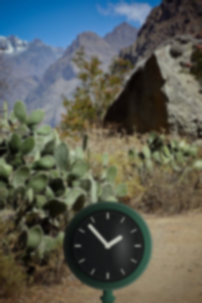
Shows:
1,53
